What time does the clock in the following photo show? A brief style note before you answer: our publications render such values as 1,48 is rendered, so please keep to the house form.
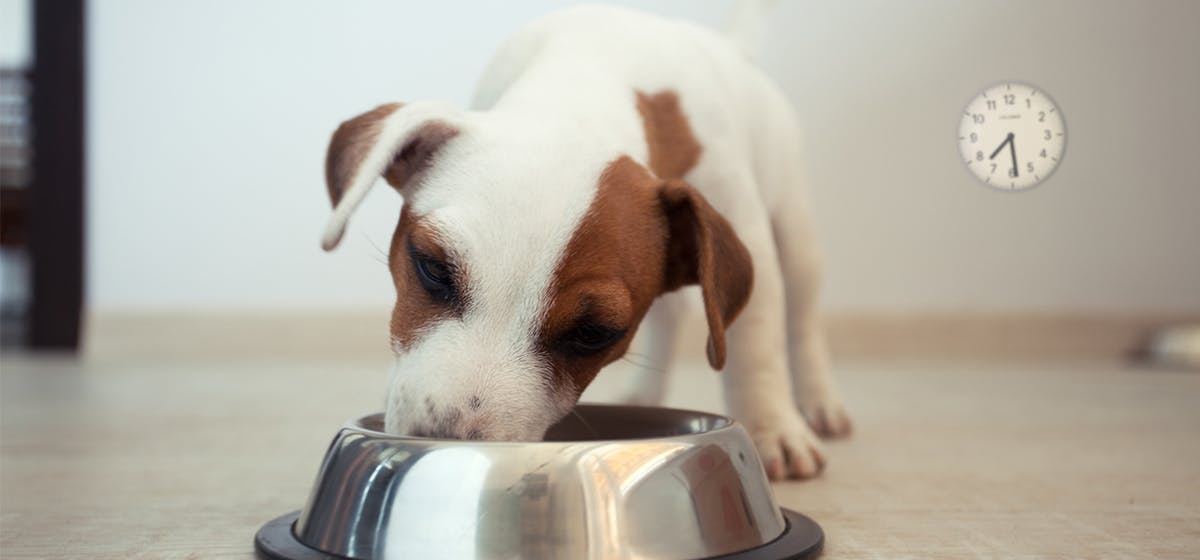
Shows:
7,29
